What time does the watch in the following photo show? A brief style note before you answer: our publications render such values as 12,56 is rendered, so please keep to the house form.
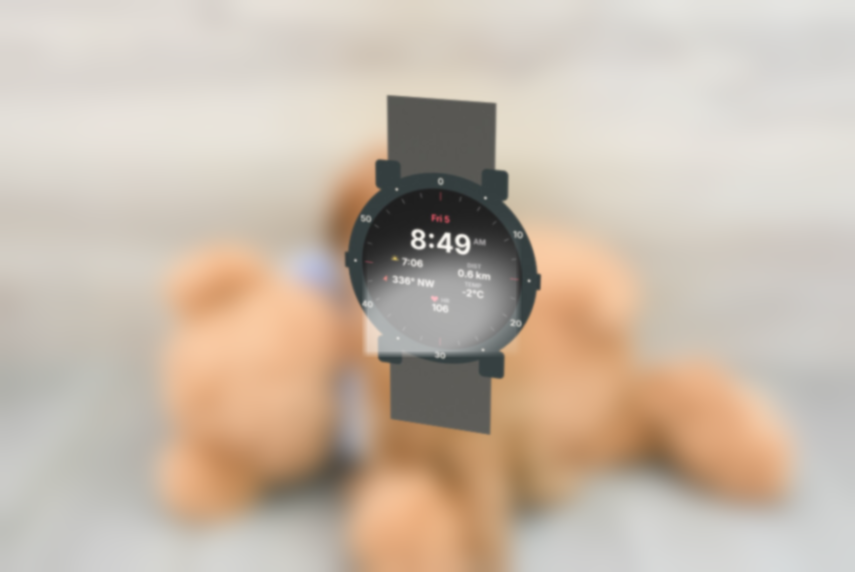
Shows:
8,49
